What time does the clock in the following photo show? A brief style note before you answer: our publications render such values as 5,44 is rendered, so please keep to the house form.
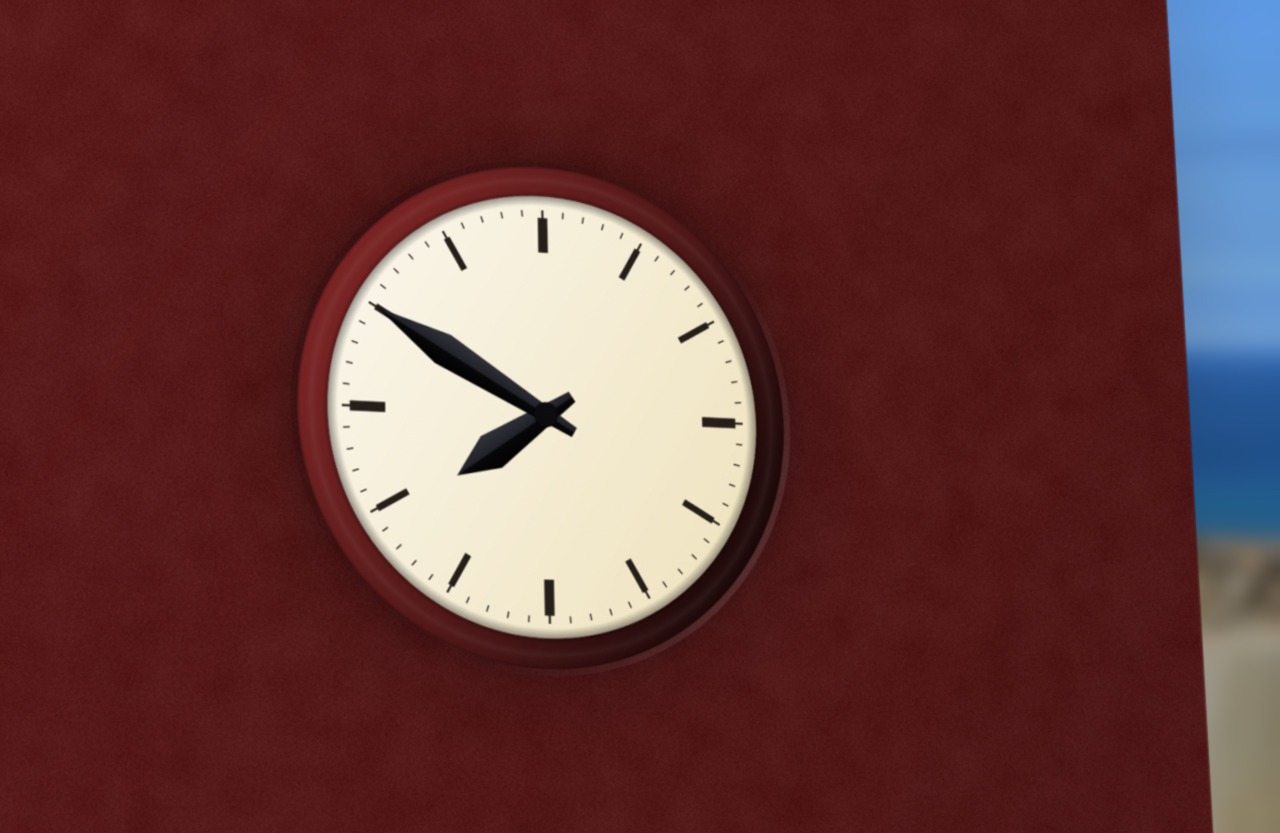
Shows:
7,50
